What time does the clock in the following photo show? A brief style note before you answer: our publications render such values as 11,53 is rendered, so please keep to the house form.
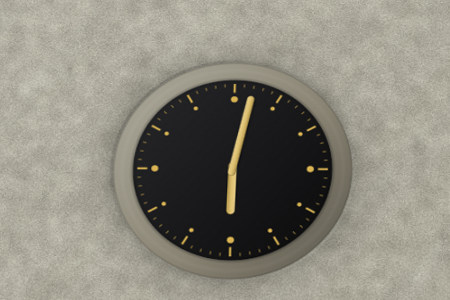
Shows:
6,02
